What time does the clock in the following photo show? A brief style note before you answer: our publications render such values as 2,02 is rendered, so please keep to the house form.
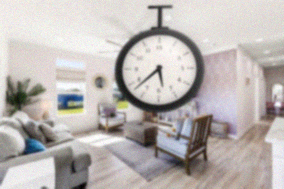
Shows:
5,38
